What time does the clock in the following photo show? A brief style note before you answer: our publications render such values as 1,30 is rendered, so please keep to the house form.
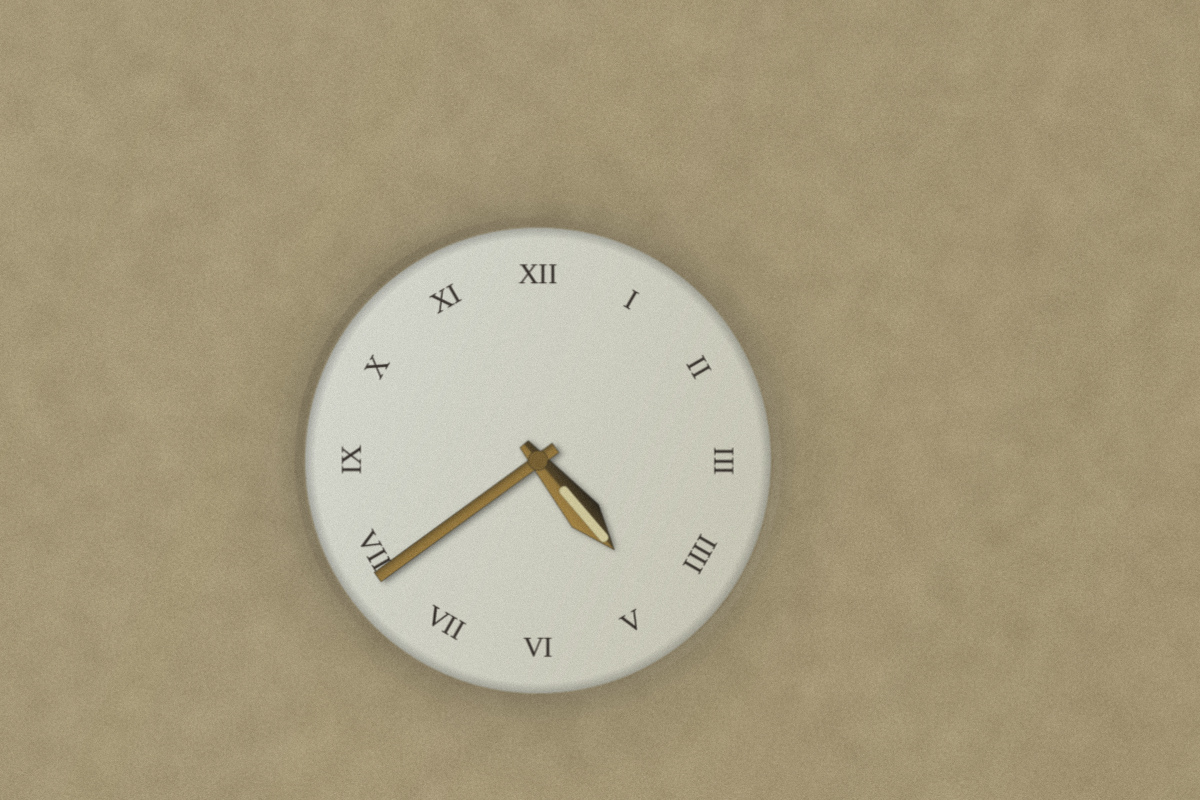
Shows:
4,39
